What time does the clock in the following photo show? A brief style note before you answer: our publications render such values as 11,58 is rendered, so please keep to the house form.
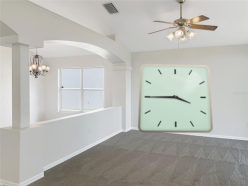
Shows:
3,45
